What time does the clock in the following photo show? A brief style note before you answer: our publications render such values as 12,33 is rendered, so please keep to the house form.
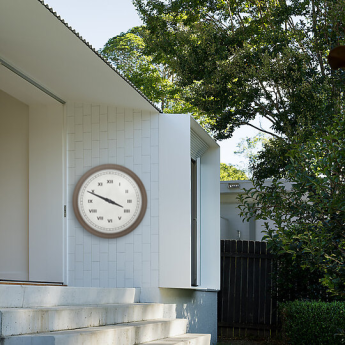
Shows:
3,49
